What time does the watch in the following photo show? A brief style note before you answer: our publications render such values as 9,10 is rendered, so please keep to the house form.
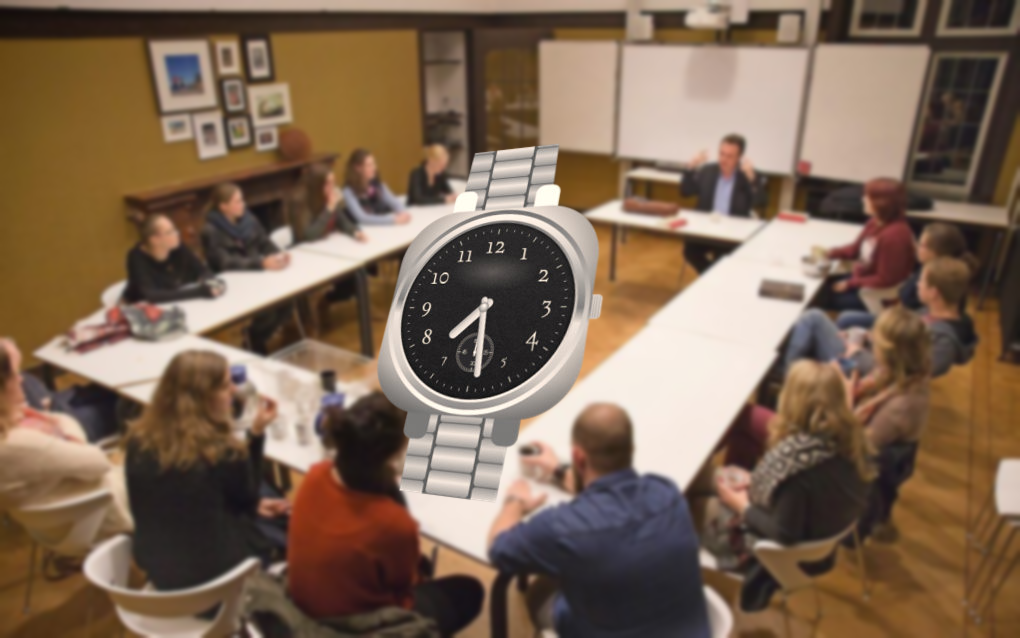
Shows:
7,29
